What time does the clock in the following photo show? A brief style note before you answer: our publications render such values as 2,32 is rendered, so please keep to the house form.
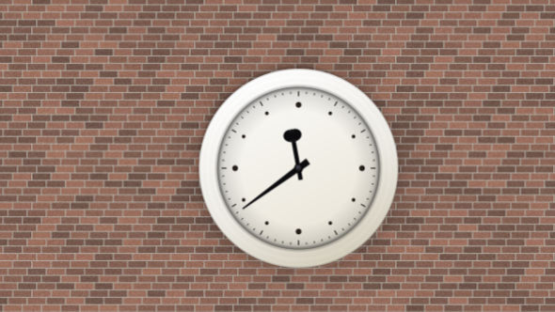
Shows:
11,39
